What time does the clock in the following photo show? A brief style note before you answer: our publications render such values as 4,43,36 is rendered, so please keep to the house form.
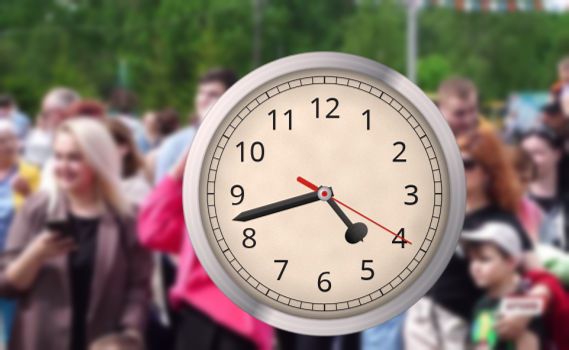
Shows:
4,42,20
